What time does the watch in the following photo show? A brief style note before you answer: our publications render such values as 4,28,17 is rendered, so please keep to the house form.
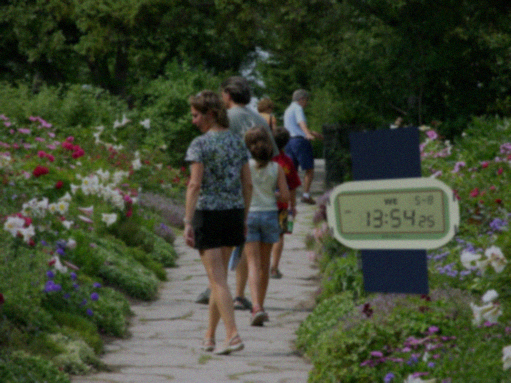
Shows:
13,54,25
